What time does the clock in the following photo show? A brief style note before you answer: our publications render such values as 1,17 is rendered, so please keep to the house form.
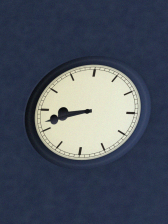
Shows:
8,42
